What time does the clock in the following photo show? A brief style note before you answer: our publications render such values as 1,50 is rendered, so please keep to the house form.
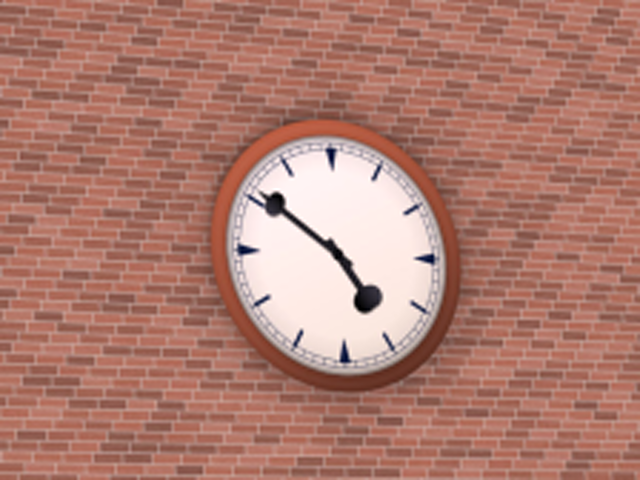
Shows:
4,51
